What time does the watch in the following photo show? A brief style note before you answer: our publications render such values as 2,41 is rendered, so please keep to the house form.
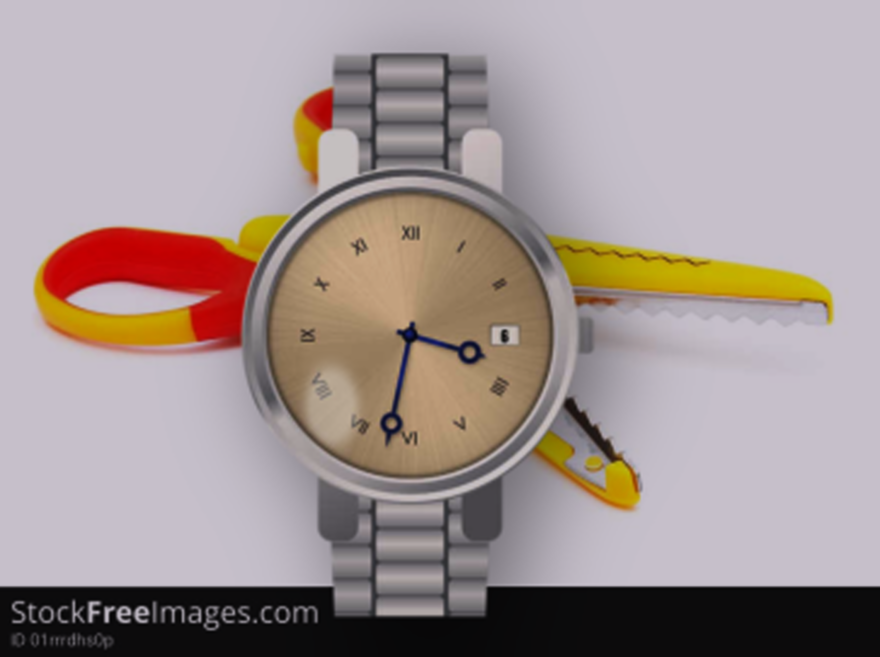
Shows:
3,32
